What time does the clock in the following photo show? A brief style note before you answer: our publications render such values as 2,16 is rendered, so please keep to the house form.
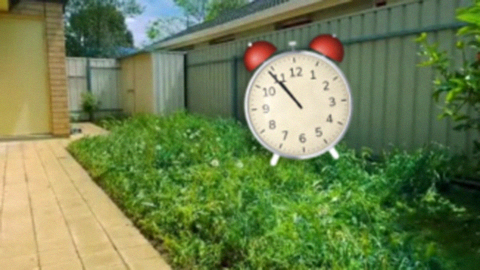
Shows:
10,54
